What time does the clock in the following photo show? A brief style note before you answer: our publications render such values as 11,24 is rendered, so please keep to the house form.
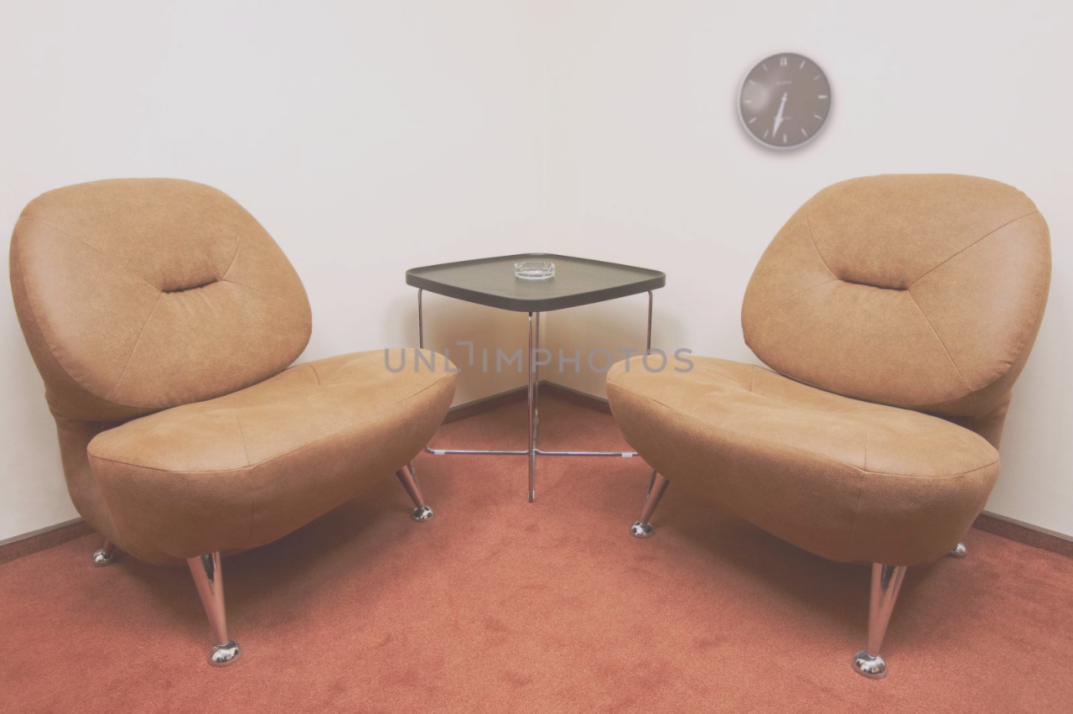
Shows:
6,33
